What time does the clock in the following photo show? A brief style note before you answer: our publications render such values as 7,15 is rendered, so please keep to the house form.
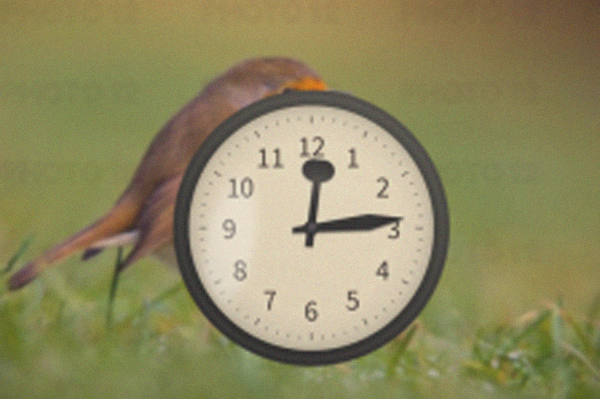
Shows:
12,14
